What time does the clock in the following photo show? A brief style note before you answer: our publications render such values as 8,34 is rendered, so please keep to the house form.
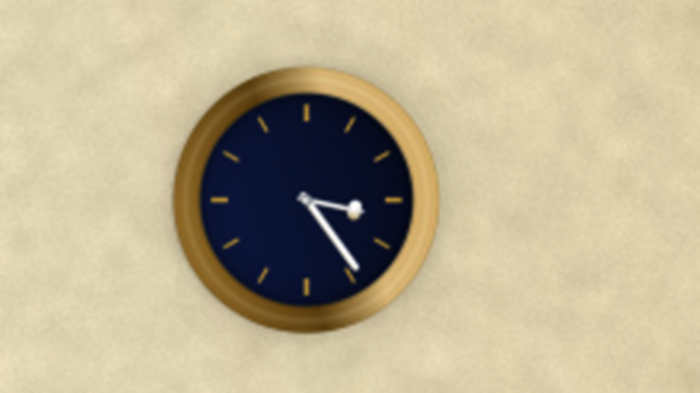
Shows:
3,24
